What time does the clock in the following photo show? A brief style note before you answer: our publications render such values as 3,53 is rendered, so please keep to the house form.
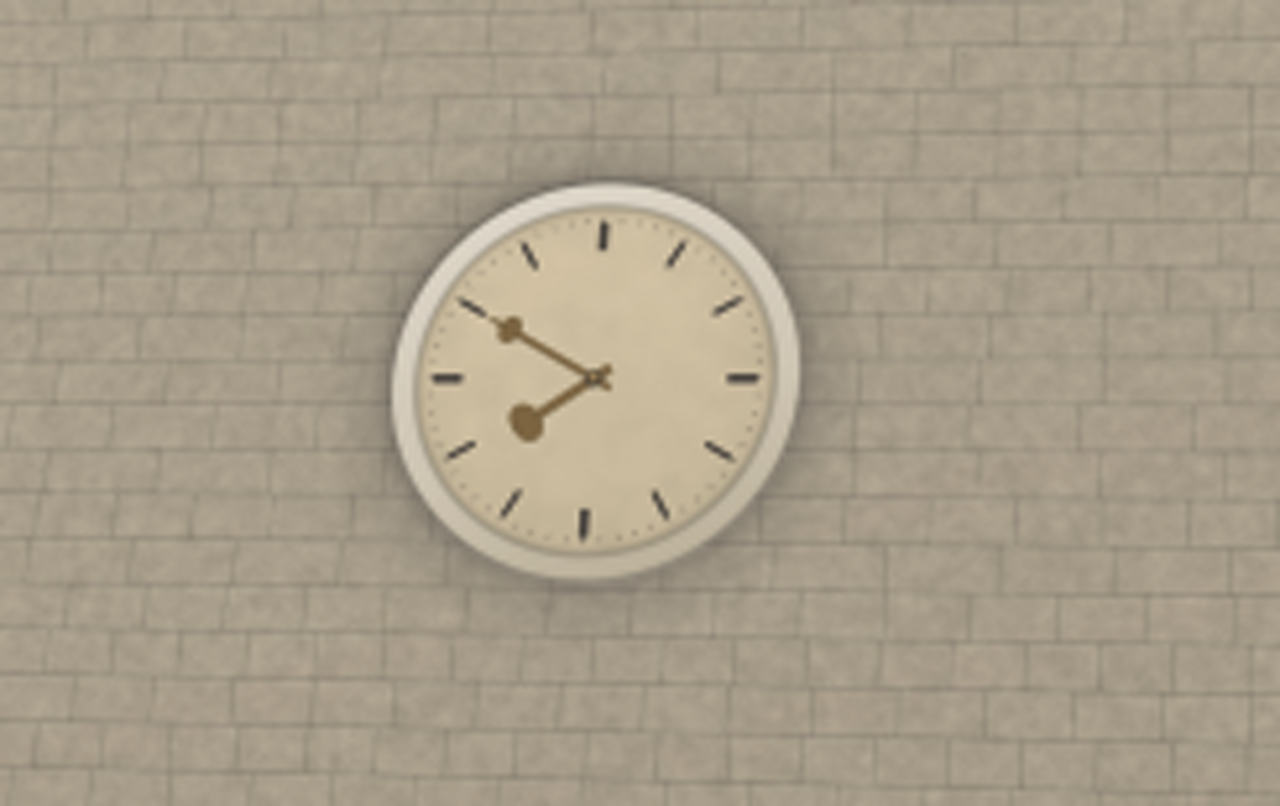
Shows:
7,50
